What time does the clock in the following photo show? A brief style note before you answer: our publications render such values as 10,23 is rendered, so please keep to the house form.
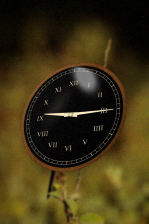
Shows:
9,15
